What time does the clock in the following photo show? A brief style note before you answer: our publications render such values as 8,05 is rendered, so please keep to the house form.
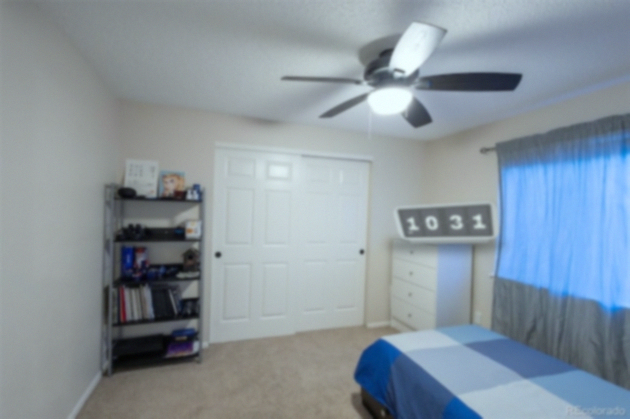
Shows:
10,31
